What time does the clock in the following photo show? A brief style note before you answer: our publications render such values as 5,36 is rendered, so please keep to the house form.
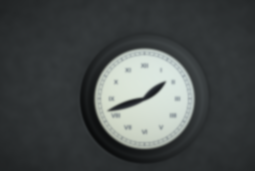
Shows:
1,42
